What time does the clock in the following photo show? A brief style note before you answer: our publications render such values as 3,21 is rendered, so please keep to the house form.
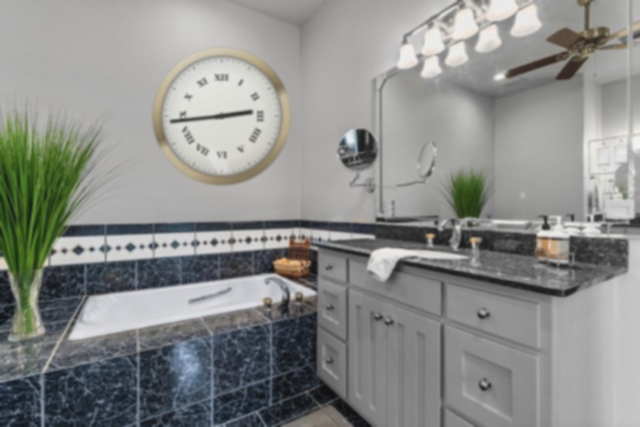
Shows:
2,44
